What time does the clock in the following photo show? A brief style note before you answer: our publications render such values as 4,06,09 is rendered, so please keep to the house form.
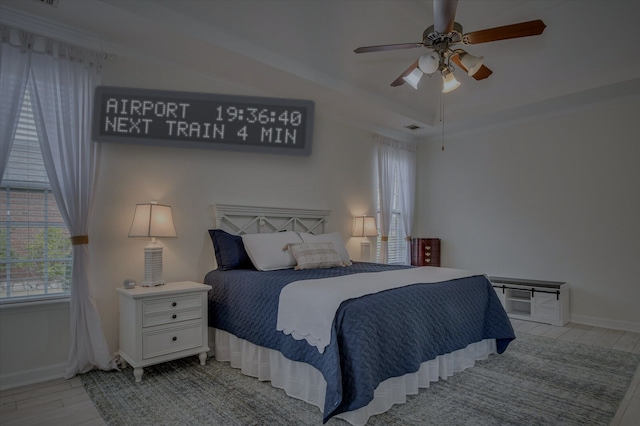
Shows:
19,36,40
